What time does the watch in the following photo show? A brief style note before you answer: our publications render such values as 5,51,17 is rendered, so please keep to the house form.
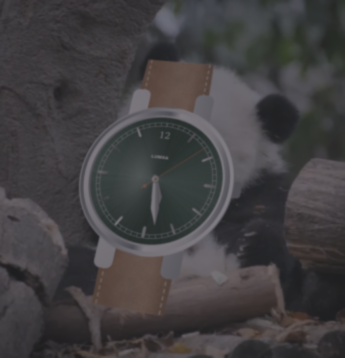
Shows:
5,28,08
